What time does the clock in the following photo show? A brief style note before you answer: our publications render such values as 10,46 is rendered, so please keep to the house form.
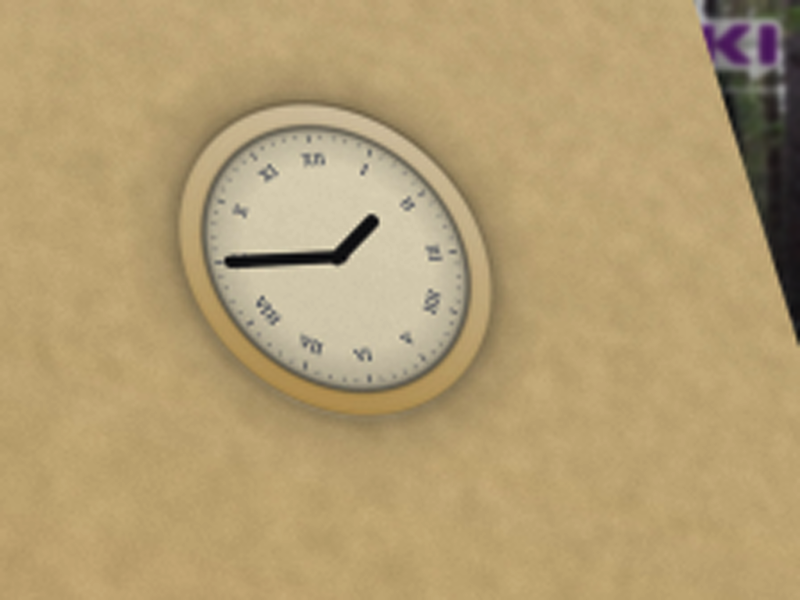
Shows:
1,45
